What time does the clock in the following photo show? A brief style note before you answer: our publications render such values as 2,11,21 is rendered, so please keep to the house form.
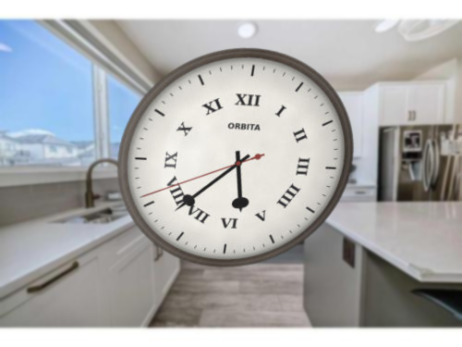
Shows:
5,37,41
